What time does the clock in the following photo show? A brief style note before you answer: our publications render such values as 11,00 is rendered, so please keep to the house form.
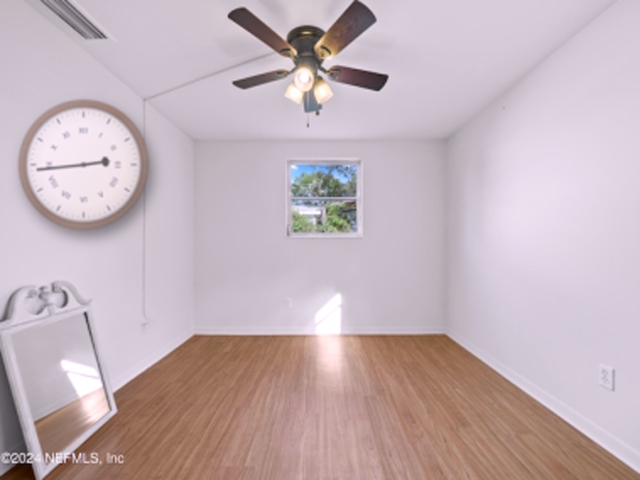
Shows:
2,44
